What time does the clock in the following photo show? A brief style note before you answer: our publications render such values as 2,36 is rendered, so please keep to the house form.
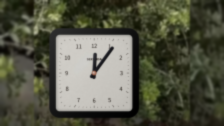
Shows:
12,06
